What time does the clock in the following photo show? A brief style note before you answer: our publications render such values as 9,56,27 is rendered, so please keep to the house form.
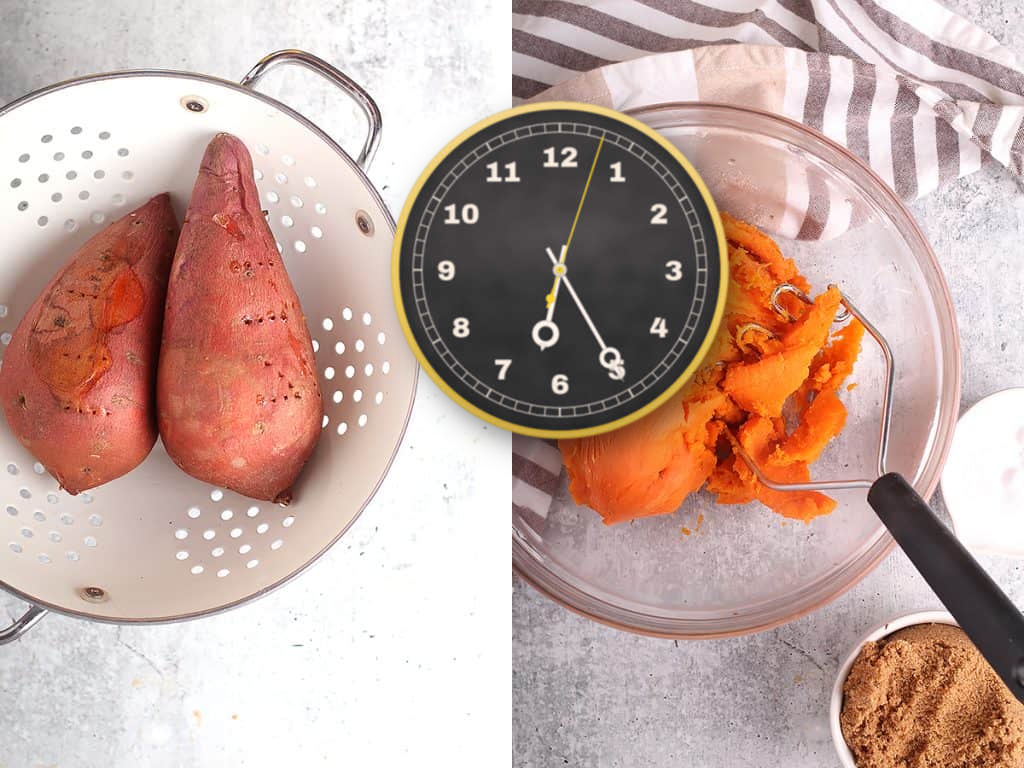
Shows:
6,25,03
